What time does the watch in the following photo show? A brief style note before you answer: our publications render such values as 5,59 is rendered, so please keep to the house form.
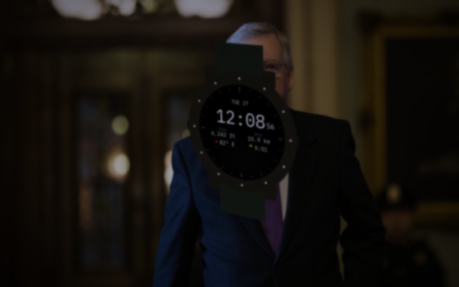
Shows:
12,08
